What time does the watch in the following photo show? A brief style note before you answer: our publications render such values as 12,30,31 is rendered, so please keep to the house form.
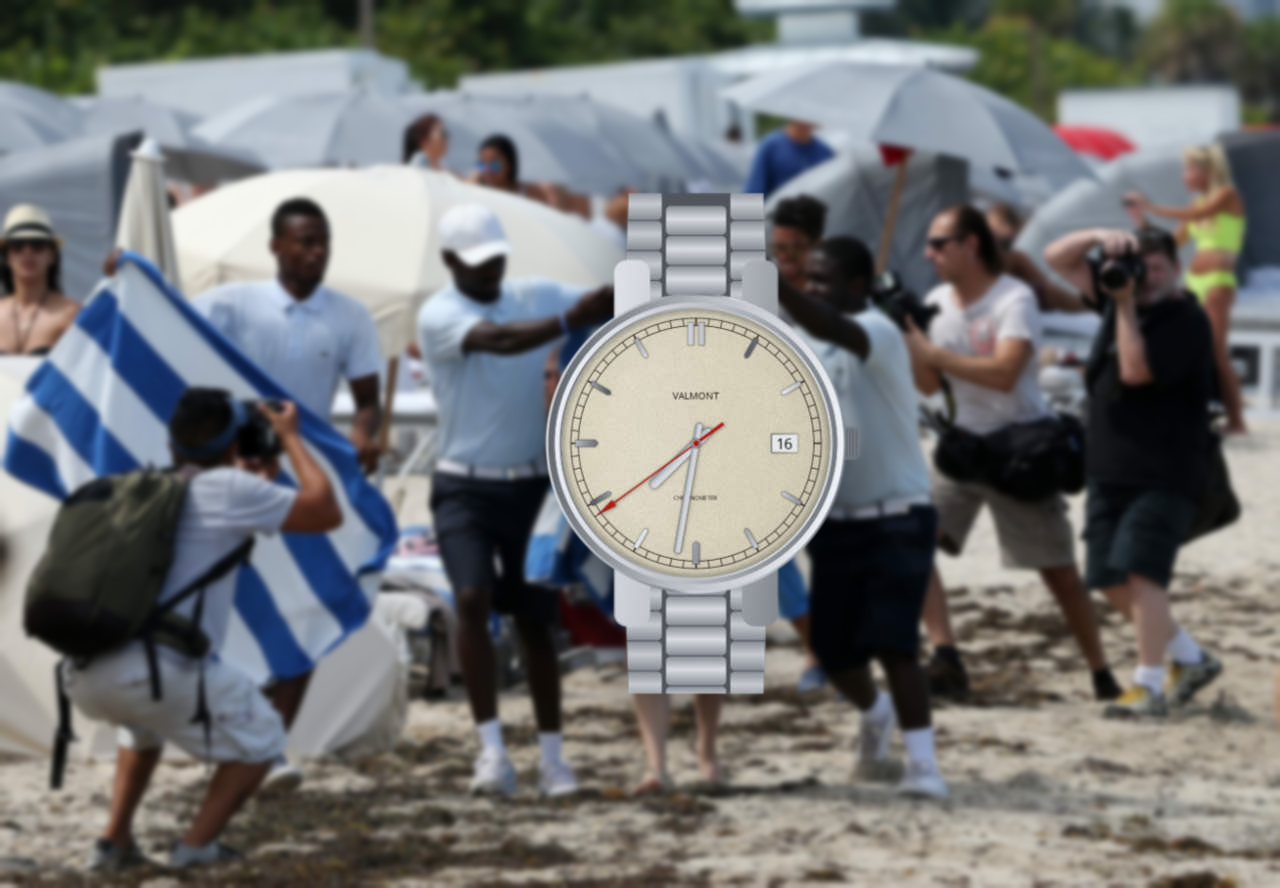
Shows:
7,31,39
